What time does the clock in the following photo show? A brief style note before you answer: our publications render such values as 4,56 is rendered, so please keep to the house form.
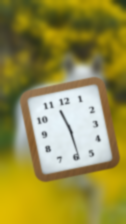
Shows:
11,29
